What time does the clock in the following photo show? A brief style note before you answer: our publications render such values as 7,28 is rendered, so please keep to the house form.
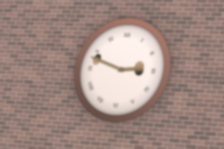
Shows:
2,48
